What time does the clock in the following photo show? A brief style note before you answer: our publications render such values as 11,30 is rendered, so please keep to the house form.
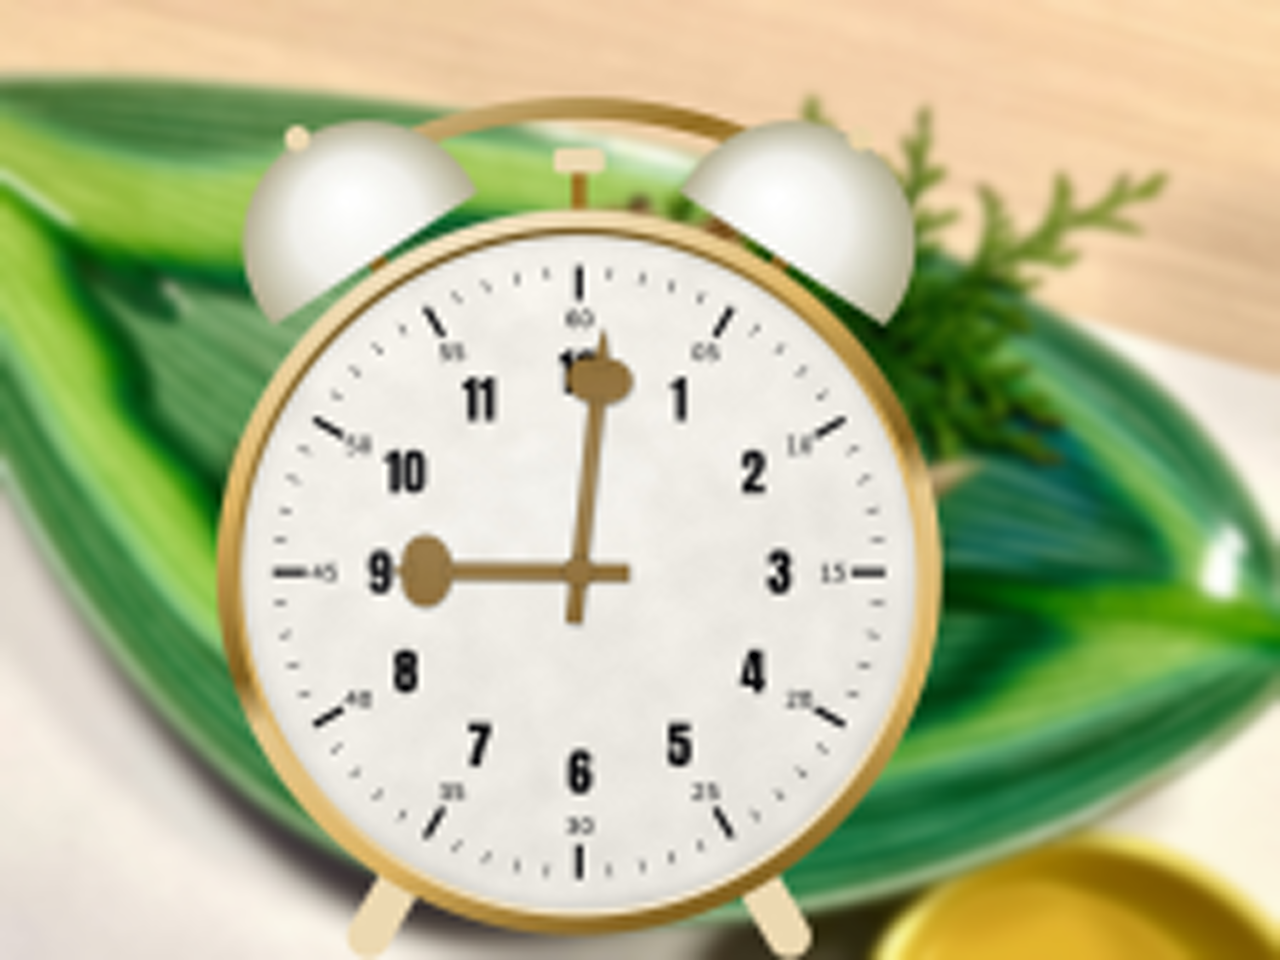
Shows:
9,01
